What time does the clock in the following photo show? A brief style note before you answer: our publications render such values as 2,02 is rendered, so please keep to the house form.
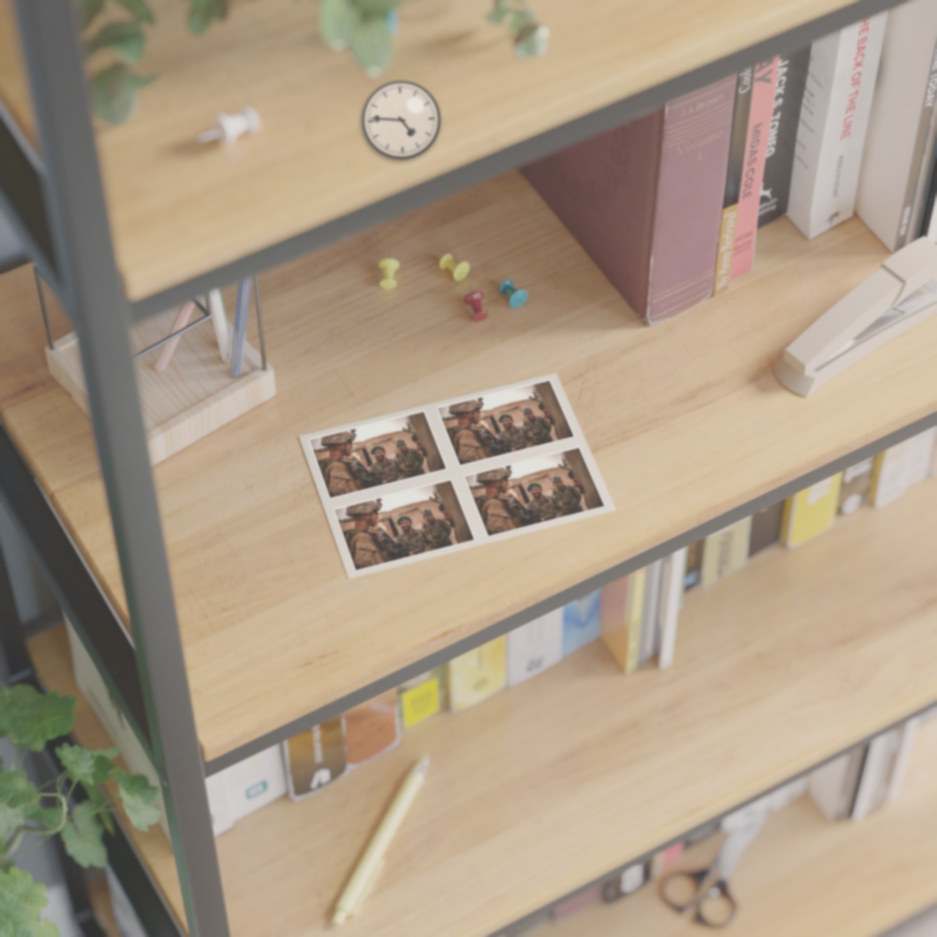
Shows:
4,46
